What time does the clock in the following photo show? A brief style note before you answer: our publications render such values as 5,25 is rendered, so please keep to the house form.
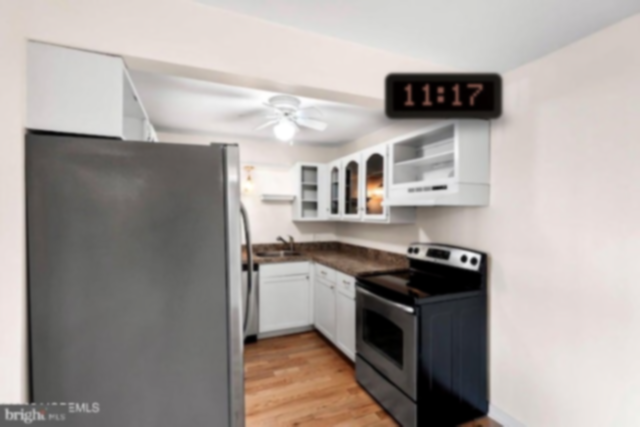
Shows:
11,17
